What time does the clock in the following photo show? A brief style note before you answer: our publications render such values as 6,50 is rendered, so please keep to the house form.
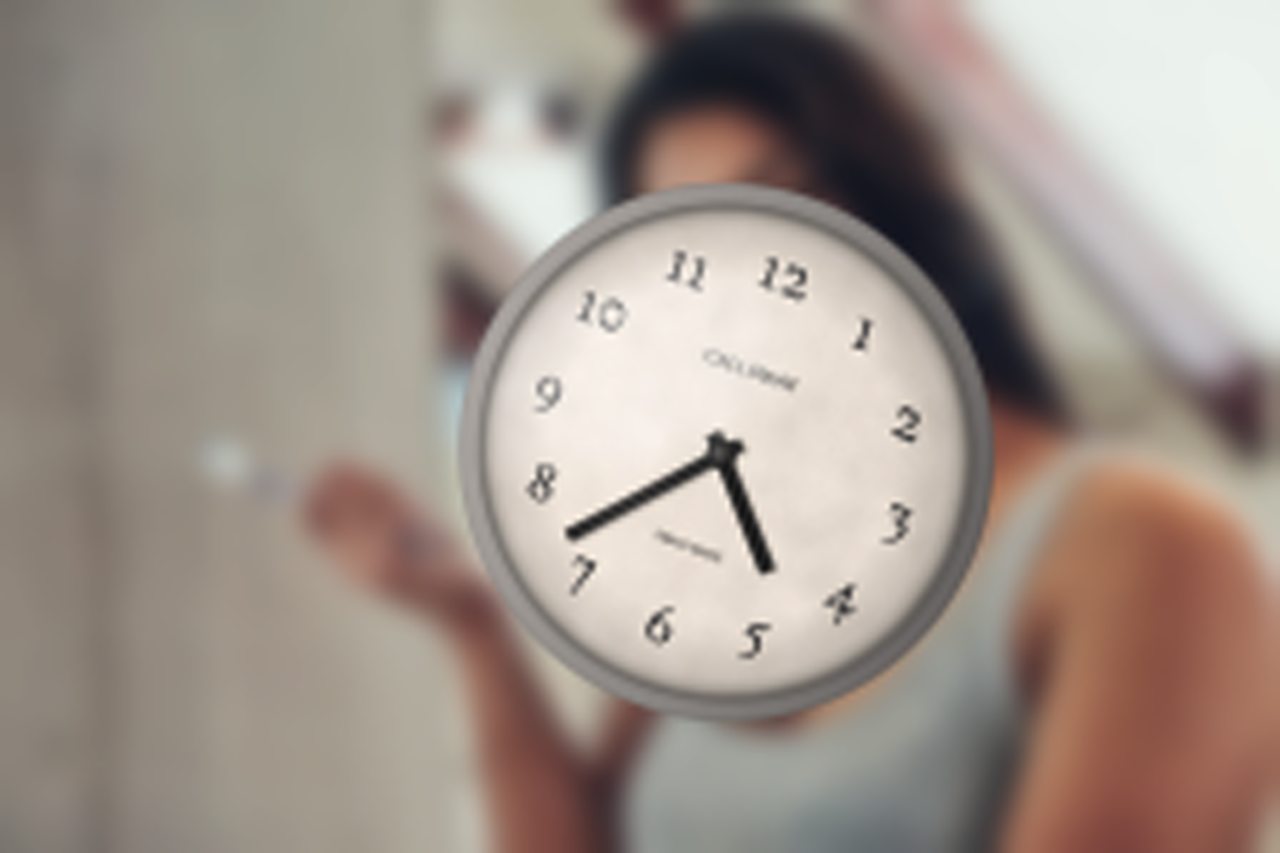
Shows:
4,37
